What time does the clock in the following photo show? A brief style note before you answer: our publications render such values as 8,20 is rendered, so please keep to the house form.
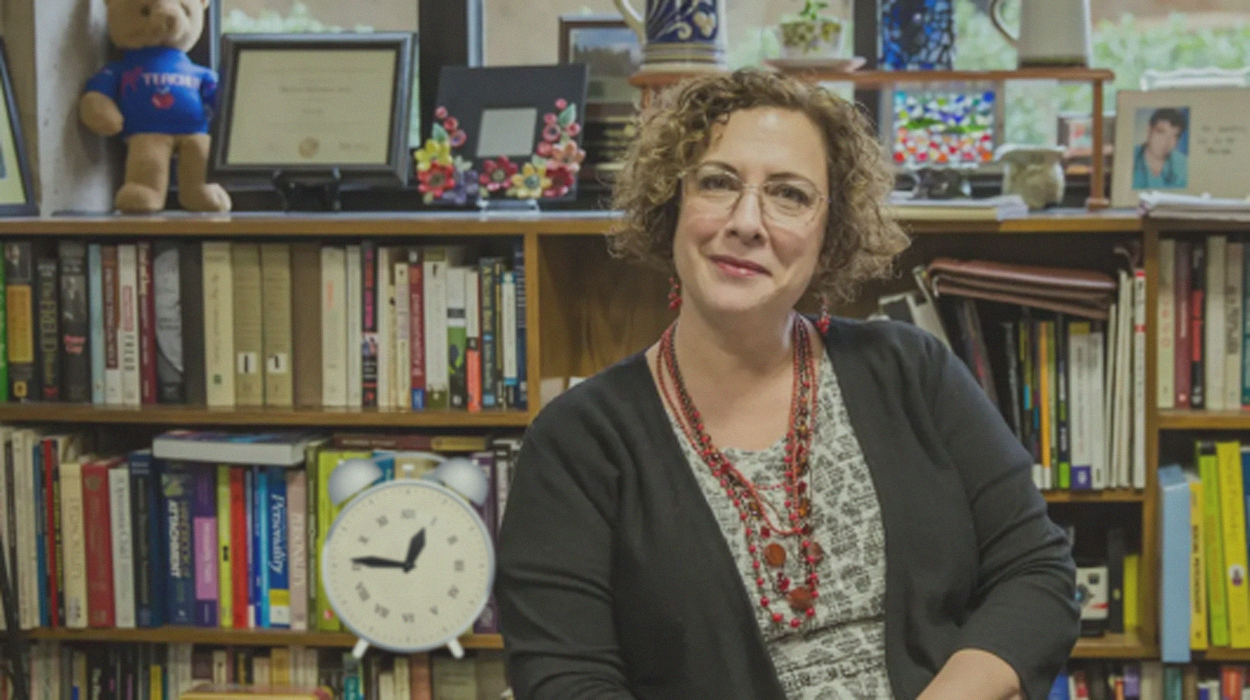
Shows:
12,46
